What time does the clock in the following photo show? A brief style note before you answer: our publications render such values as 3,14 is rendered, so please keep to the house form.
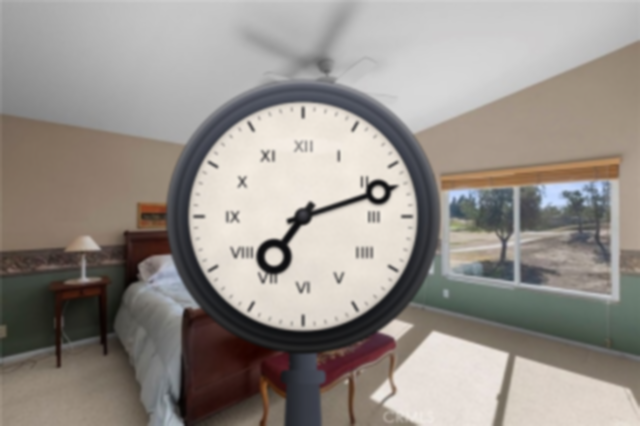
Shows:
7,12
